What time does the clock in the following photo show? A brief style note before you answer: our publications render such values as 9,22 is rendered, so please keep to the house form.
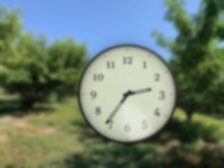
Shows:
2,36
